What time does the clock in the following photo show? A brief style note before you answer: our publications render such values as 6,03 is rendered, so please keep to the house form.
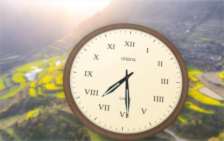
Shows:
7,29
